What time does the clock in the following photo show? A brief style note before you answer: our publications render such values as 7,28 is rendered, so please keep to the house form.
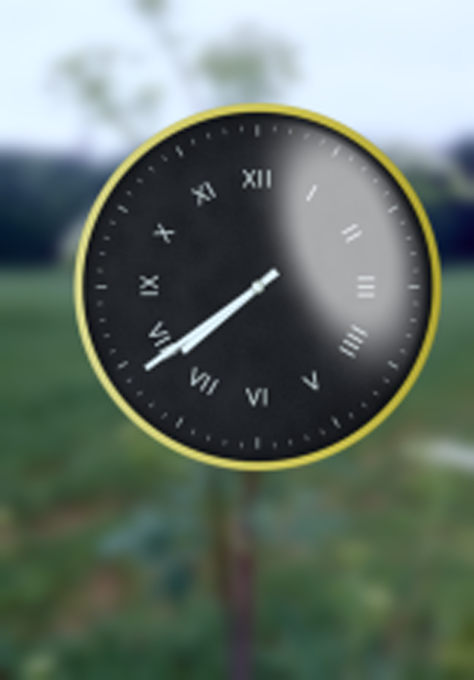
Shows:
7,39
